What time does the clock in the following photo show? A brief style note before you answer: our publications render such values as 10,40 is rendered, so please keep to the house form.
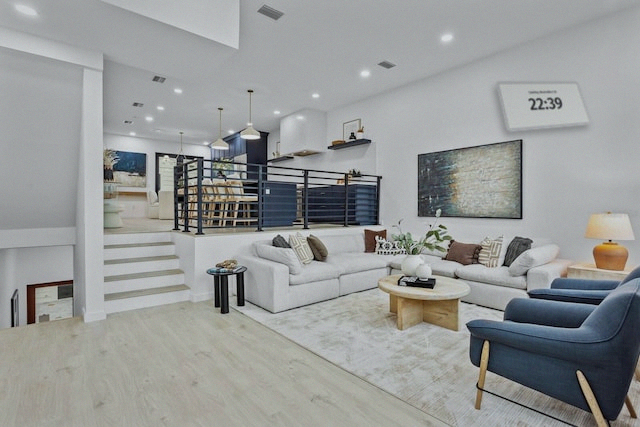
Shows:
22,39
